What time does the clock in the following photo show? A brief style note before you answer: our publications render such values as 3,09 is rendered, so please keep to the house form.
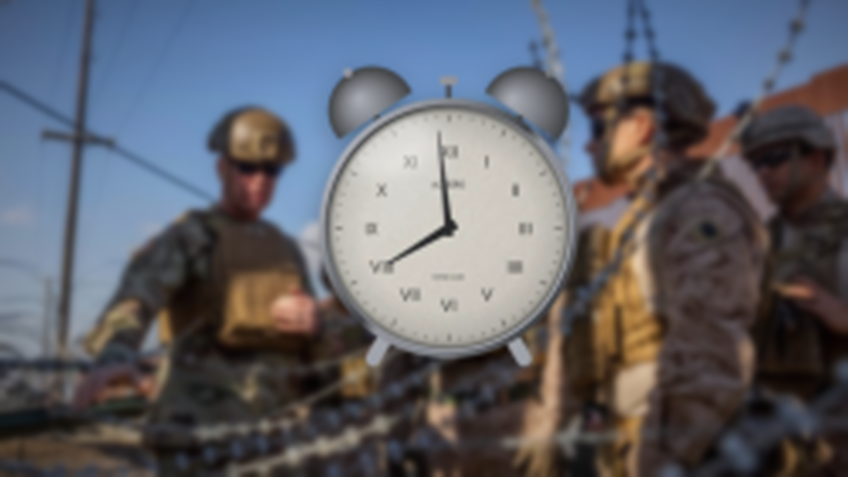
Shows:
7,59
